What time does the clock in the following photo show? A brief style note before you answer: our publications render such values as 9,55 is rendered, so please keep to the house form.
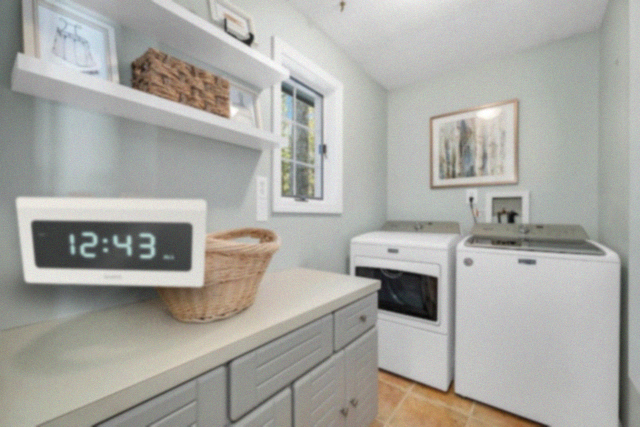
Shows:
12,43
